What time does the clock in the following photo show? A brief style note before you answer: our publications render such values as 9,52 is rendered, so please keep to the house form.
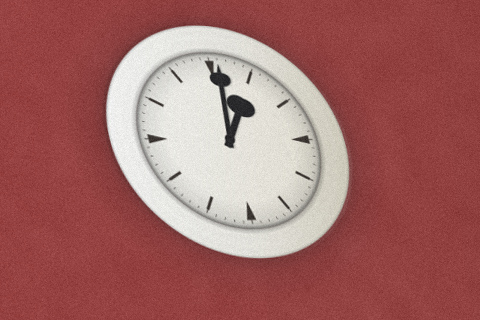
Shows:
1,01
